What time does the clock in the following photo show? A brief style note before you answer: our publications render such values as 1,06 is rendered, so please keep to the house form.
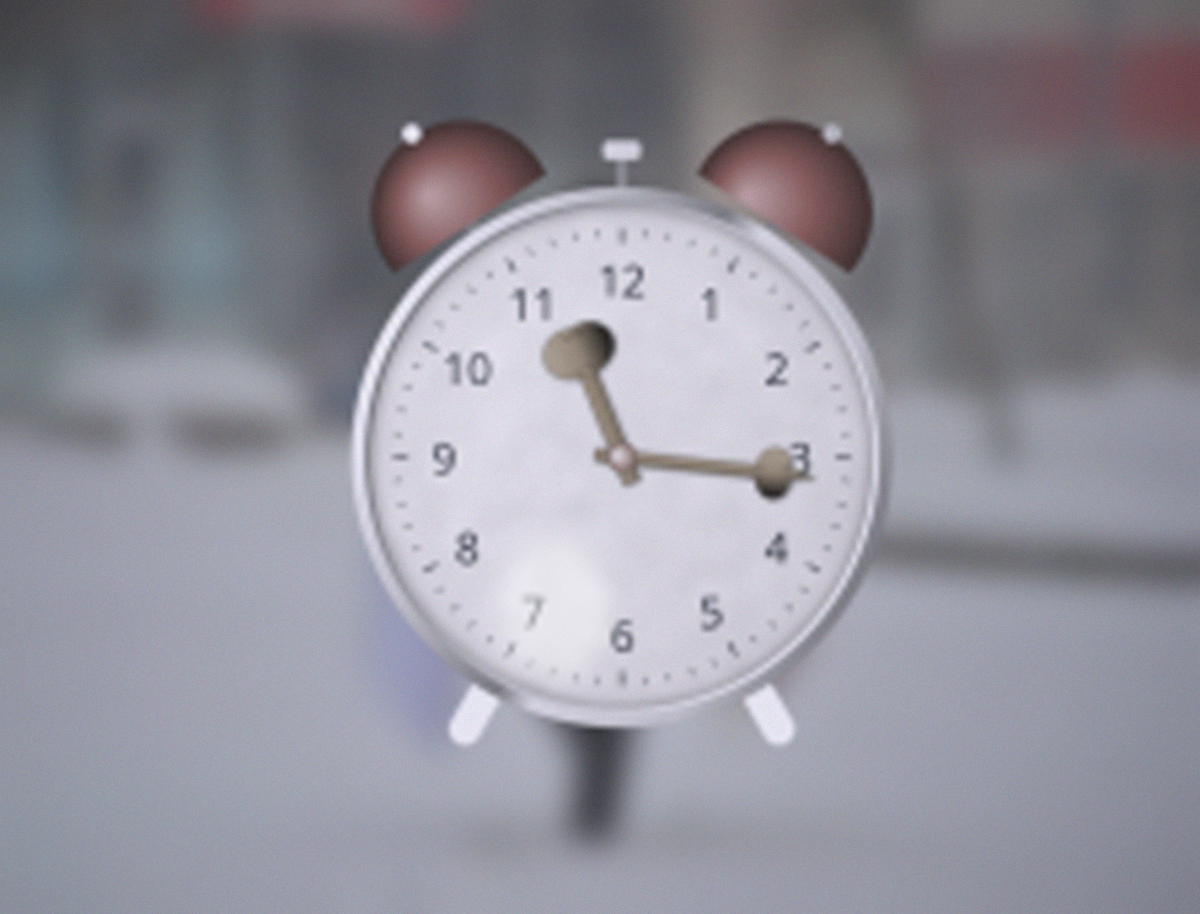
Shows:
11,16
